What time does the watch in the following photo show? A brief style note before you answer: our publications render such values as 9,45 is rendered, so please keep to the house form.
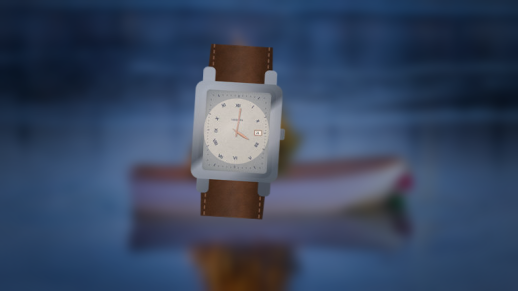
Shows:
4,01
